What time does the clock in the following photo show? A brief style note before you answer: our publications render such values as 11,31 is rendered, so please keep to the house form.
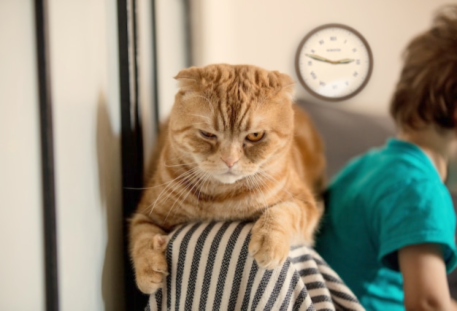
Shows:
2,48
